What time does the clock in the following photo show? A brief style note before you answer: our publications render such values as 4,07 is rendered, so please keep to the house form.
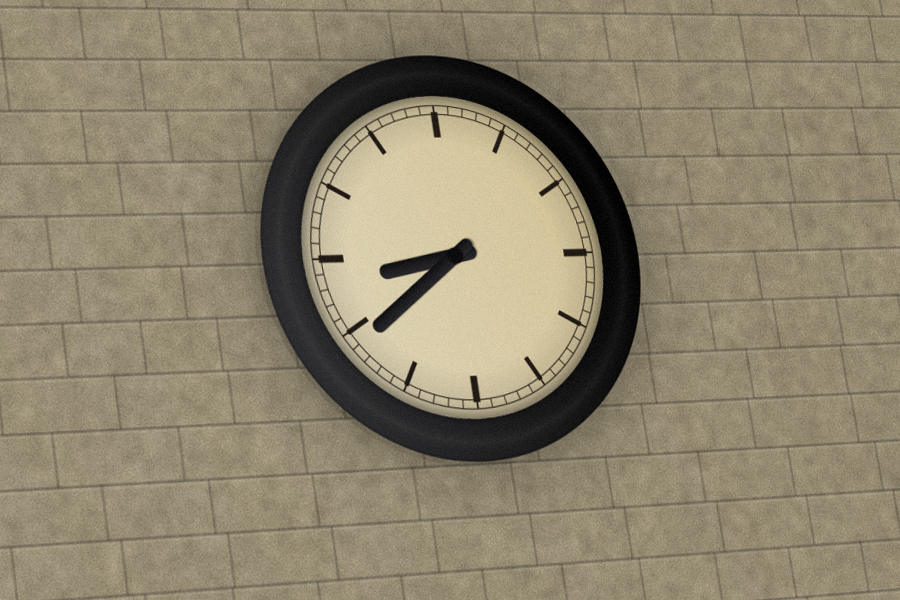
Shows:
8,39
